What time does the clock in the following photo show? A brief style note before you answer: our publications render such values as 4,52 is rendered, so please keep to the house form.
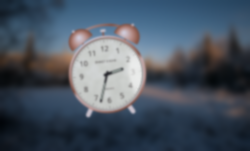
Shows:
2,33
